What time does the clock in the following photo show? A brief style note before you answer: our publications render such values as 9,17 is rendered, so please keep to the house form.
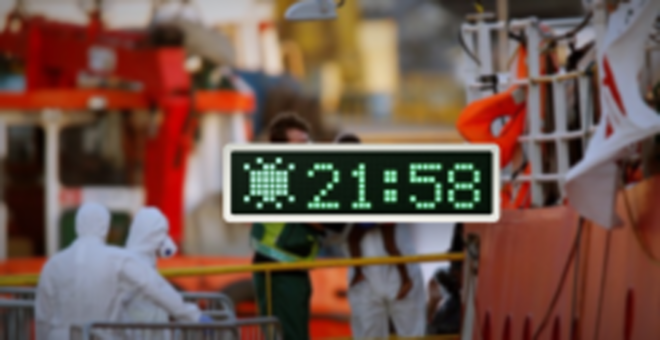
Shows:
21,58
